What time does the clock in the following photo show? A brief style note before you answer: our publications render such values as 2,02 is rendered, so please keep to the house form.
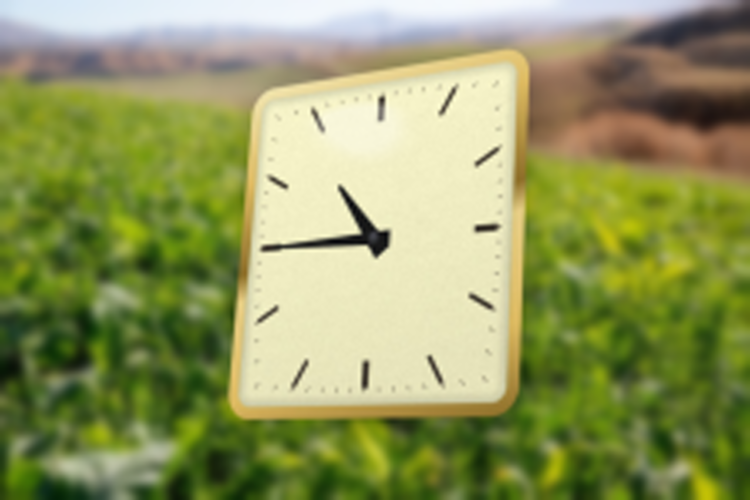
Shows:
10,45
